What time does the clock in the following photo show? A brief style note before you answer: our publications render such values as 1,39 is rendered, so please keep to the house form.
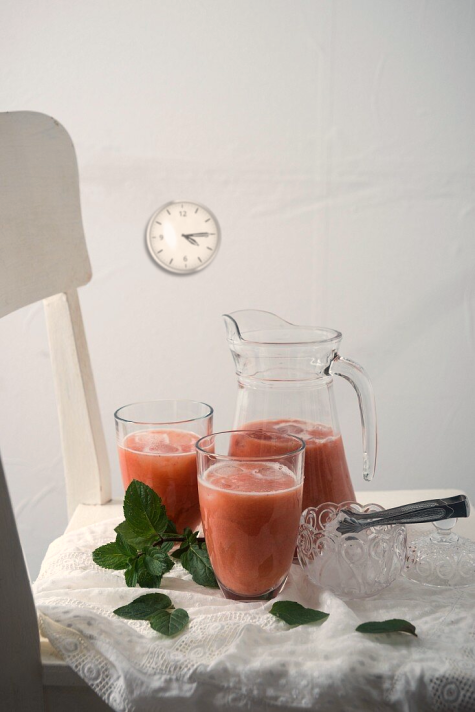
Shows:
4,15
